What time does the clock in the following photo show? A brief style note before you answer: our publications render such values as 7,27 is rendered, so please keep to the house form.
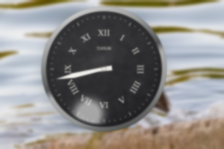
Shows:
8,43
